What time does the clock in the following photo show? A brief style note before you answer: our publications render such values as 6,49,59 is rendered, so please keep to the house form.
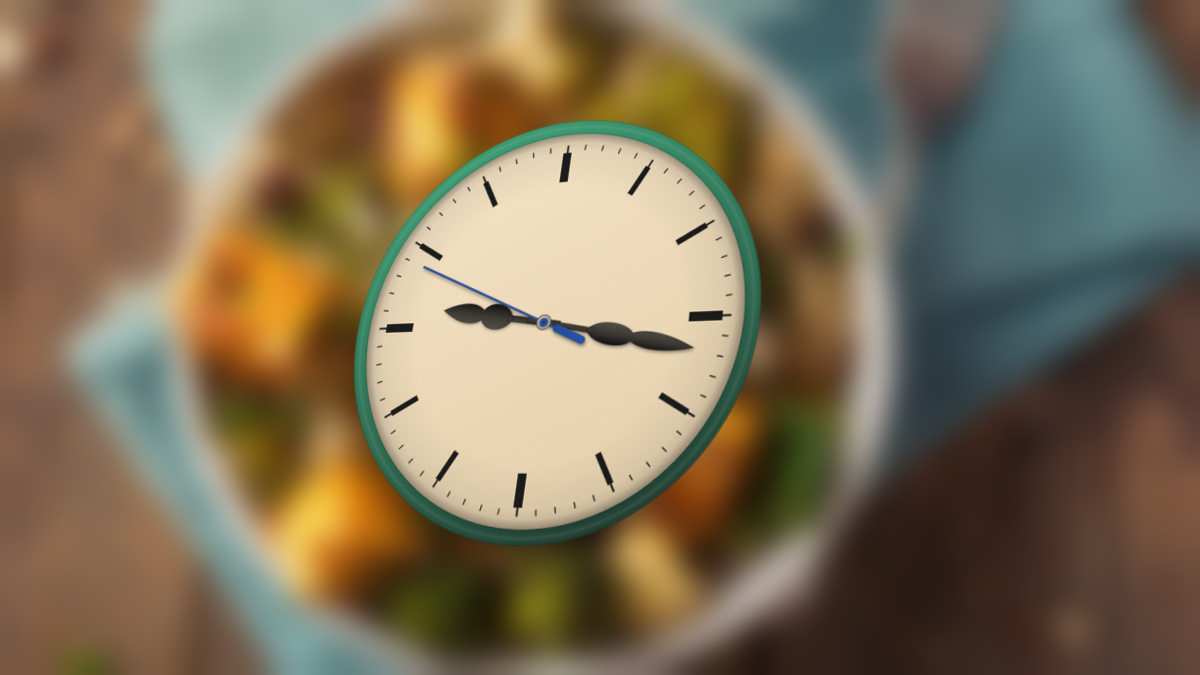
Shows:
9,16,49
